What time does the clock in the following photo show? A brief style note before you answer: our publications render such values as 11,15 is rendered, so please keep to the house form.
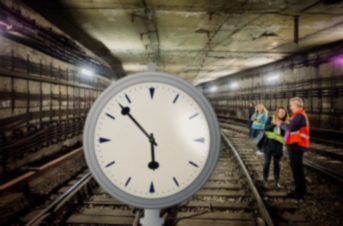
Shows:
5,53
